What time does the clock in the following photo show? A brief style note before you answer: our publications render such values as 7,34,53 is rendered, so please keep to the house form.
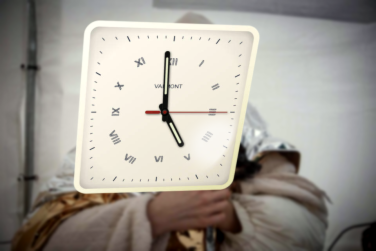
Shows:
4,59,15
